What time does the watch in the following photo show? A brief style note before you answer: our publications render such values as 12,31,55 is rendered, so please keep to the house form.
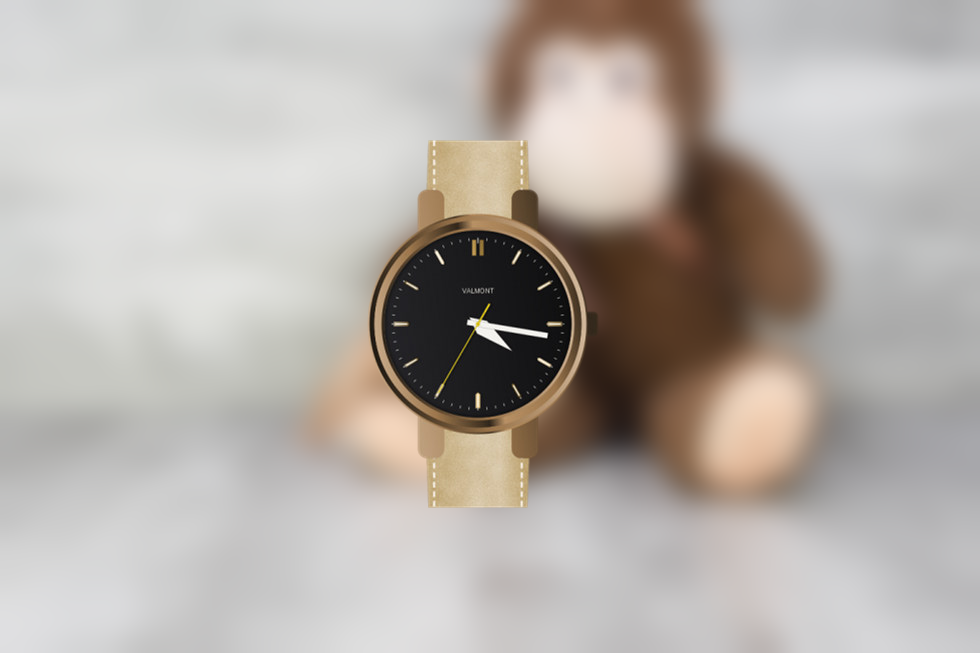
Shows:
4,16,35
